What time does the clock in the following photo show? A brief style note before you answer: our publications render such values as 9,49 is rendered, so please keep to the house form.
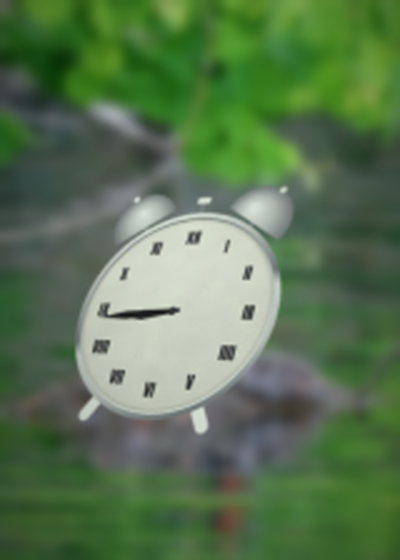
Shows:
8,44
